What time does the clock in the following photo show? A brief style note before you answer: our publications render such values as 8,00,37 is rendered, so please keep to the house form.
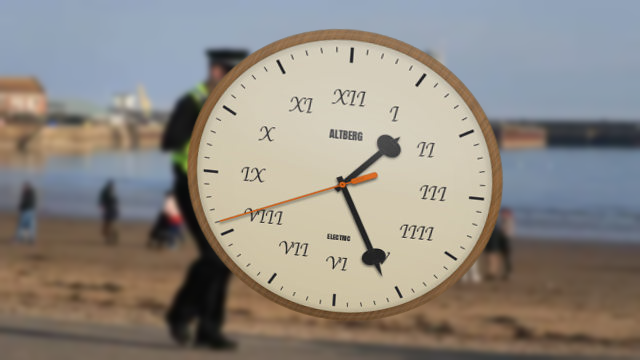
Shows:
1,25,41
